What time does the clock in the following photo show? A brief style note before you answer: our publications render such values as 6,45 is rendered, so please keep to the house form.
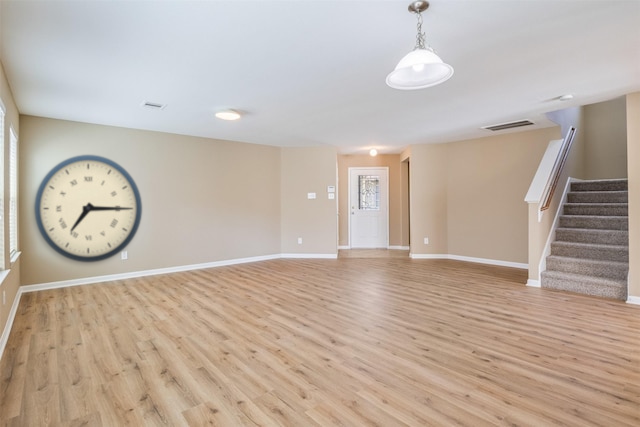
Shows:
7,15
